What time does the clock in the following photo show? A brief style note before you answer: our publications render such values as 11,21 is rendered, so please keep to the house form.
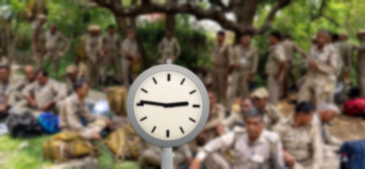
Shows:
2,46
